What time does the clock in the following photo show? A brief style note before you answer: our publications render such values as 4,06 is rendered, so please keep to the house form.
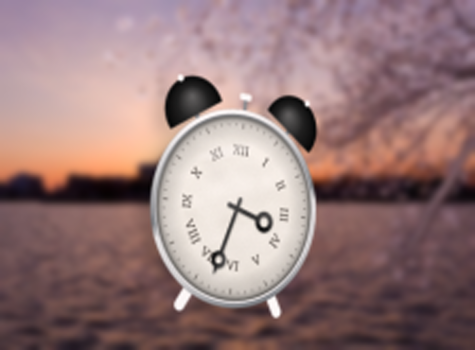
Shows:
3,33
